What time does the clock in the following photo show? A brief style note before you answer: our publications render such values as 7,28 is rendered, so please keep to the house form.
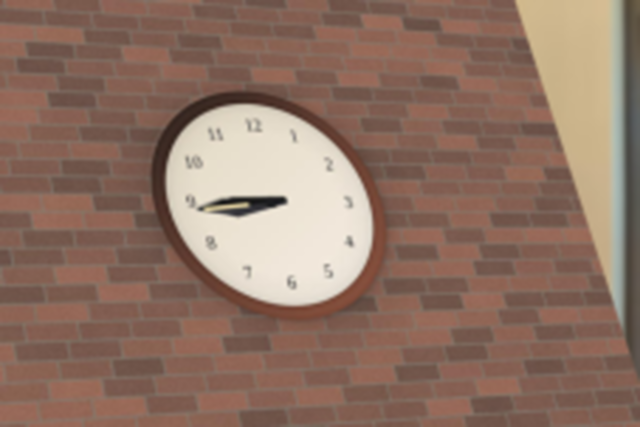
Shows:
8,44
